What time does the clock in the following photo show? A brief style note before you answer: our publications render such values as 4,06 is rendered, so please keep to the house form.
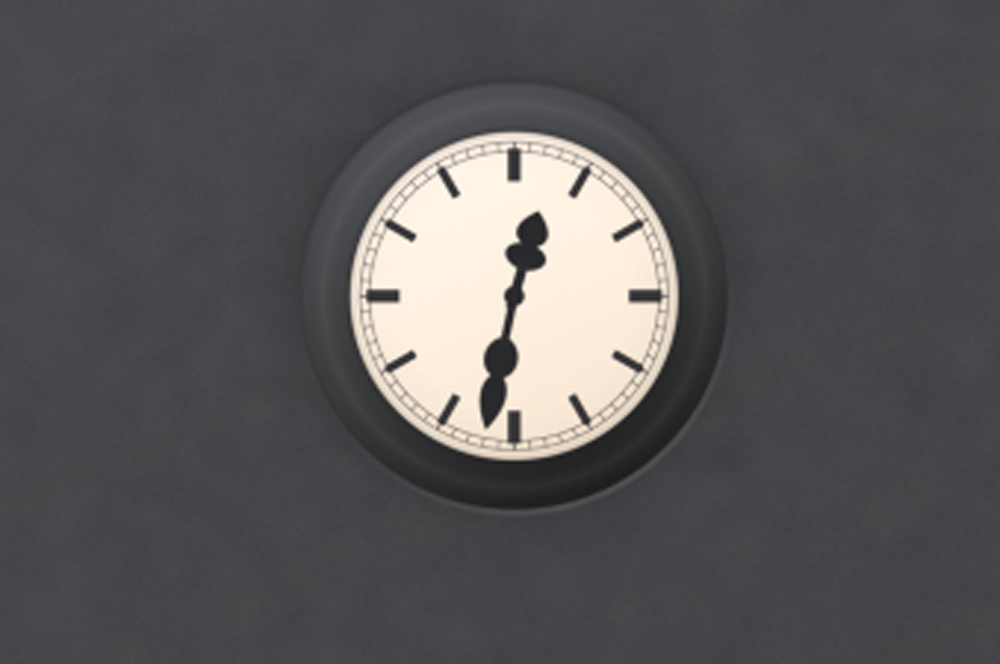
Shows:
12,32
